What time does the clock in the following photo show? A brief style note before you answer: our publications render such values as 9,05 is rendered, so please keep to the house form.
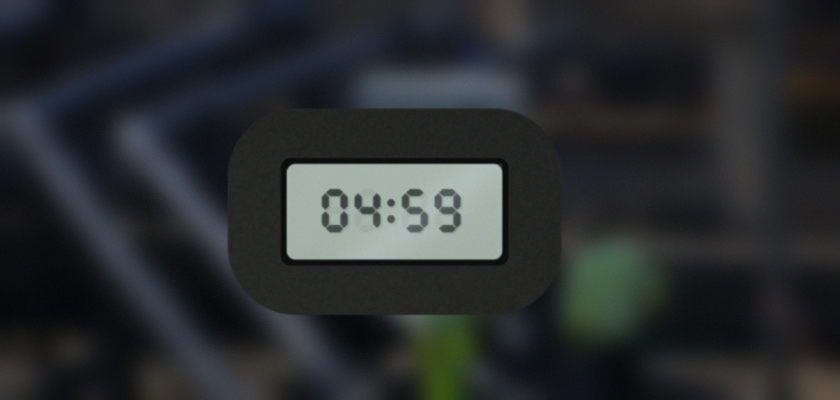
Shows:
4,59
